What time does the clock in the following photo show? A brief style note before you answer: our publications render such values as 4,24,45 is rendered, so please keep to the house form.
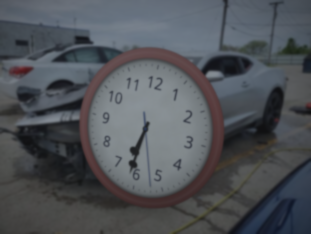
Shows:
6,31,27
